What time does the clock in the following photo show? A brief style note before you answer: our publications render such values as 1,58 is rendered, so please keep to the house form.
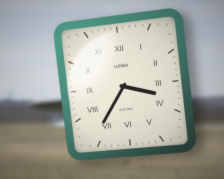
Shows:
3,36
